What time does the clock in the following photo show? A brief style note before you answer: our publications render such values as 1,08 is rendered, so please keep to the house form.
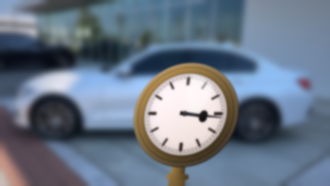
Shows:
3,16
